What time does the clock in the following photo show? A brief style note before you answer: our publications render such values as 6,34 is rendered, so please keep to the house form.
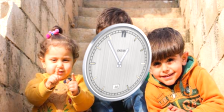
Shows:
12,54
